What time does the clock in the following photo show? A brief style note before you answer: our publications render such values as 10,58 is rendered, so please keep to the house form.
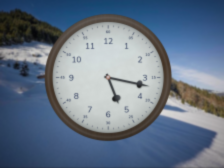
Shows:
5,17
